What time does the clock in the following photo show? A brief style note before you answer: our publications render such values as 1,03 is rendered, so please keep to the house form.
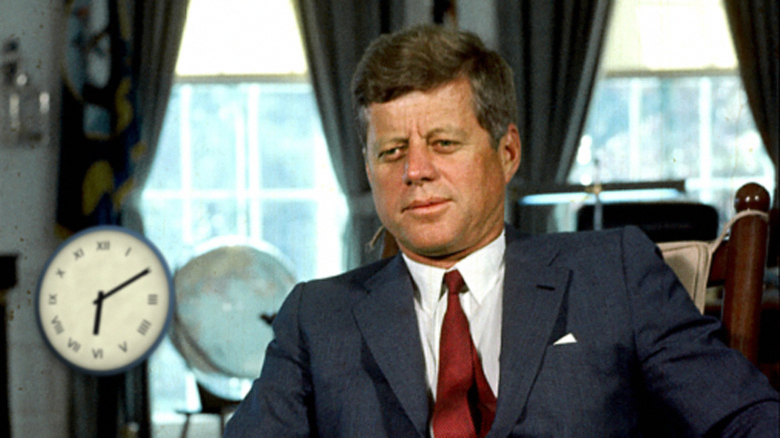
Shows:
6,10
